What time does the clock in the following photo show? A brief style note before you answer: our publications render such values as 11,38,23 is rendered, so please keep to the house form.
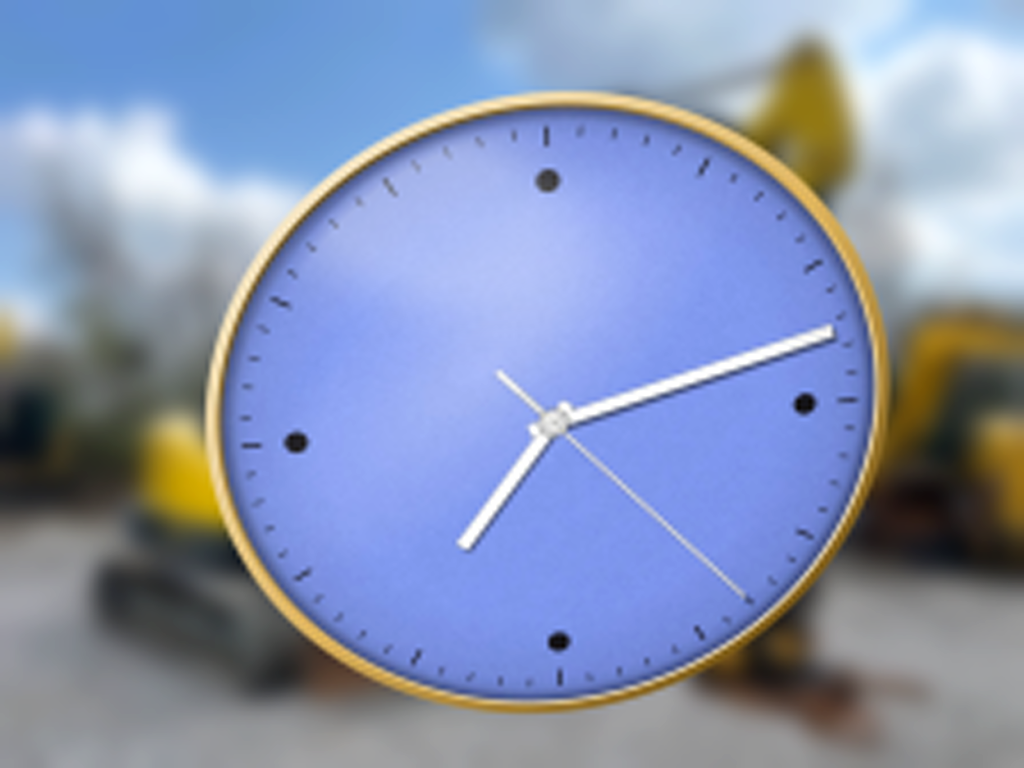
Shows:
7,12,23
